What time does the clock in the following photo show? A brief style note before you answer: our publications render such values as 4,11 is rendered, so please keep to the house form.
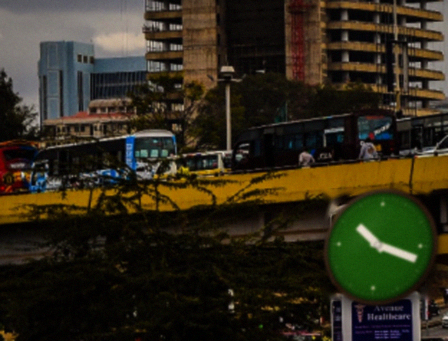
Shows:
10,18
